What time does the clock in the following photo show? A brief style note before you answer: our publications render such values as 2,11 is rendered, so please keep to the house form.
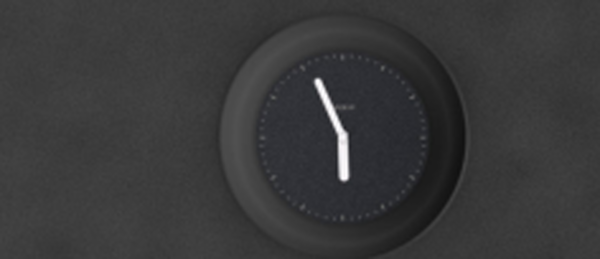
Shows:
5,56
